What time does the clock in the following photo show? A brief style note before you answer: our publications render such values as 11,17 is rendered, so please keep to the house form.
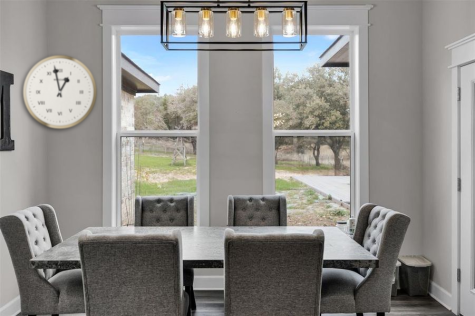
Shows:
12,58
